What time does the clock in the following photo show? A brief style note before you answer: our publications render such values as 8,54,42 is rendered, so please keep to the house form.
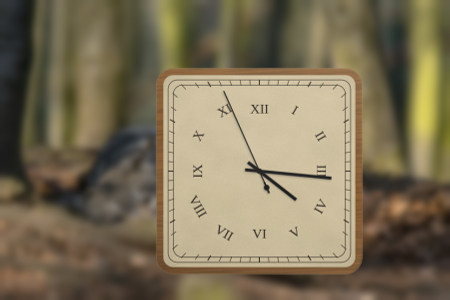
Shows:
4,15,56
